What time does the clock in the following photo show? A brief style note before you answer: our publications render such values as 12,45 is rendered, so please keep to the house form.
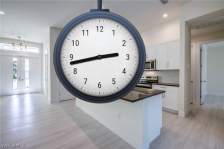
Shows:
2,43
